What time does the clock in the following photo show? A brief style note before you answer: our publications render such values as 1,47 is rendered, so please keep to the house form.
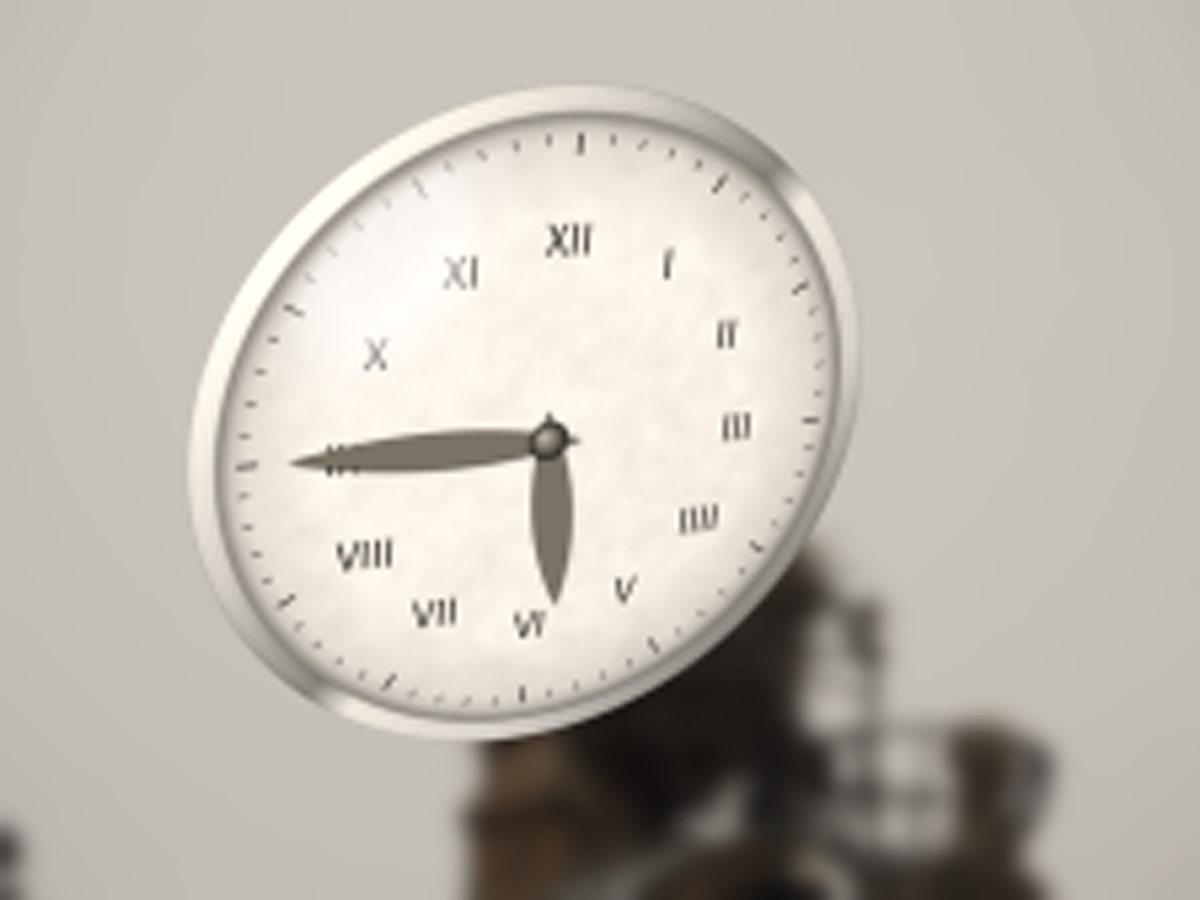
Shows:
5,45
